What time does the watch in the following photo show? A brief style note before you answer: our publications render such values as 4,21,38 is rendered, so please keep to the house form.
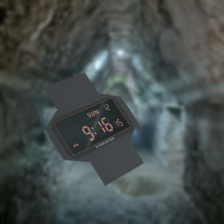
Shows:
9,16,15
